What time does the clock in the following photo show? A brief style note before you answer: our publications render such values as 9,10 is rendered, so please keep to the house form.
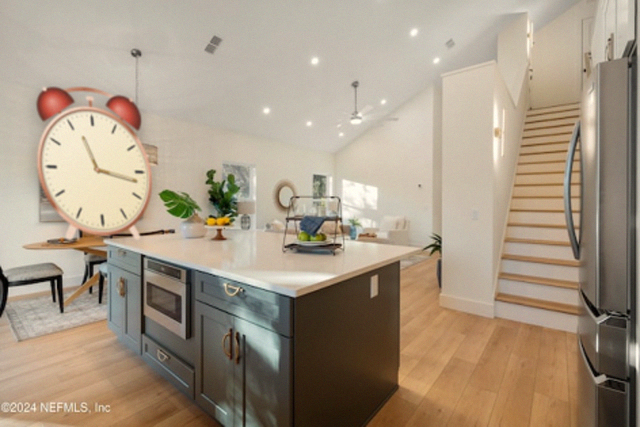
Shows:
11,17
